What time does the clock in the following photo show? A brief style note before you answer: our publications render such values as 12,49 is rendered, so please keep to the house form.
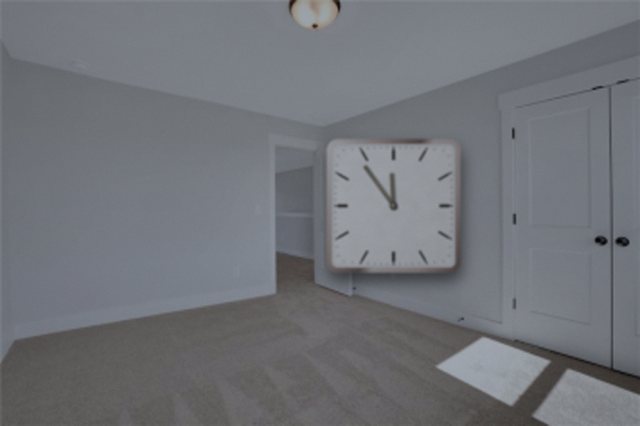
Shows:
11,54
